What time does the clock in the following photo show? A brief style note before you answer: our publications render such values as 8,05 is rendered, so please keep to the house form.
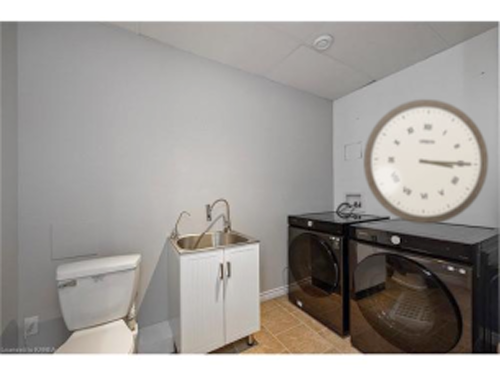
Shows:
3,15
